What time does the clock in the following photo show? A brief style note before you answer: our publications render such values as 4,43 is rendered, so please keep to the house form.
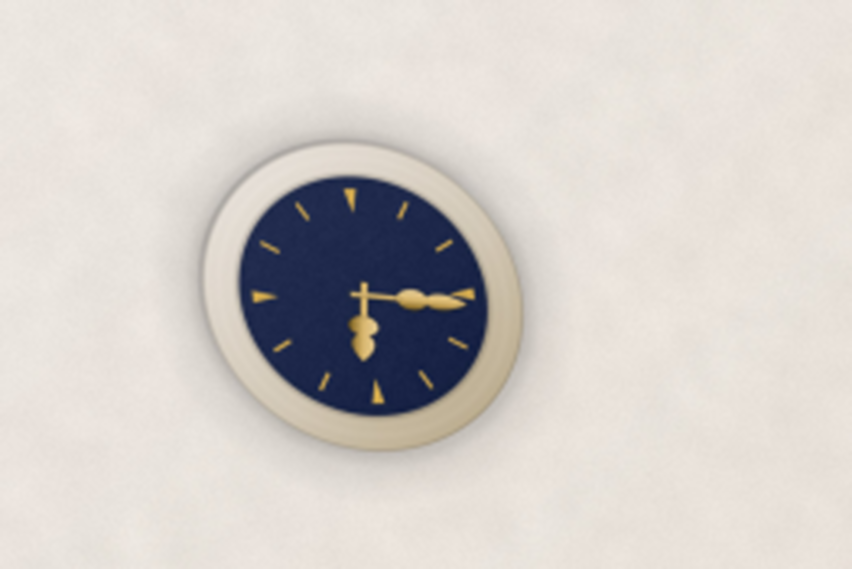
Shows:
6,16
